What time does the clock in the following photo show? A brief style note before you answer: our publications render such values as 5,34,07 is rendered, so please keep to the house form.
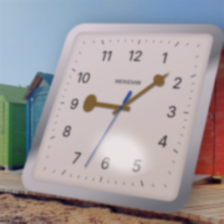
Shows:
9,07,33
